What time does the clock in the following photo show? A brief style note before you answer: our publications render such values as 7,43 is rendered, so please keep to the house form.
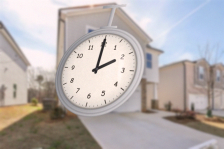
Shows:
2,00
